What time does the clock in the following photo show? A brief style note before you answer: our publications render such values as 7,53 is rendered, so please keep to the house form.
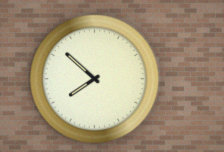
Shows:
7,52
